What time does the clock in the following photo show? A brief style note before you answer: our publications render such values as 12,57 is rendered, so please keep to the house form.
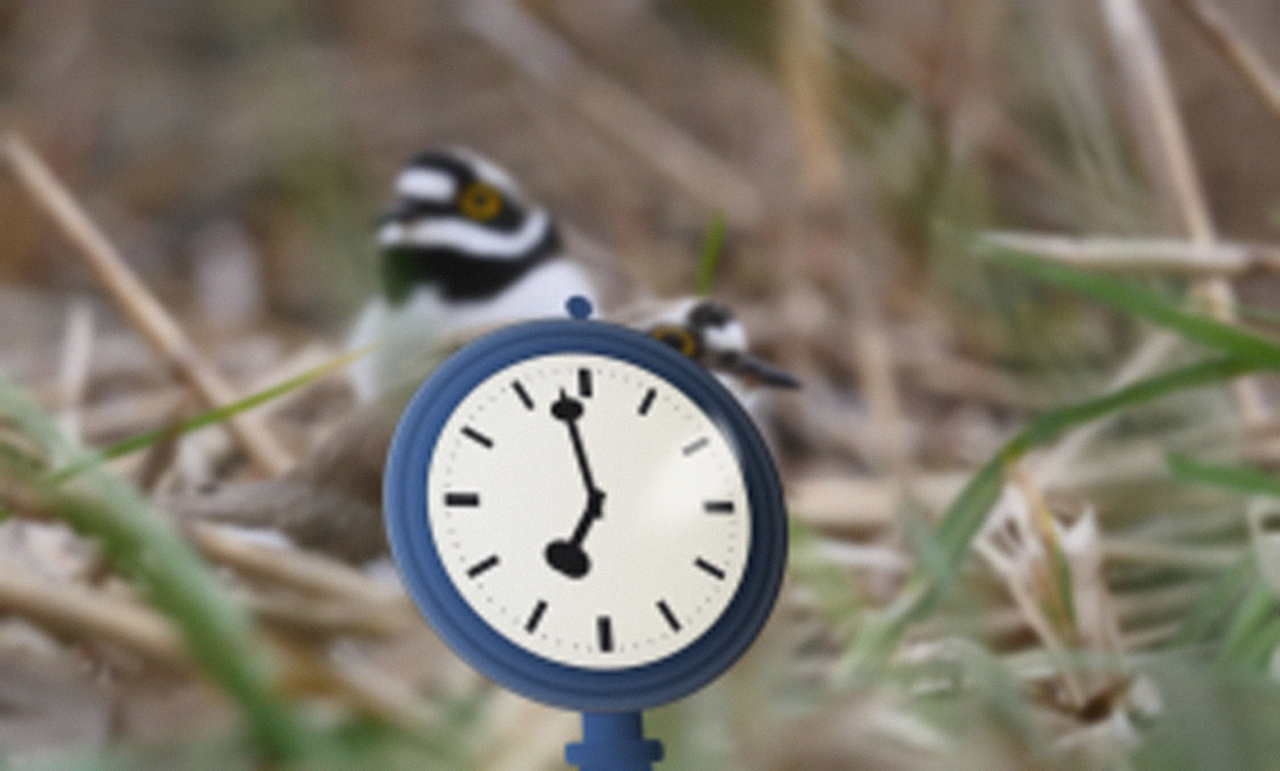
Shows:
6,58
